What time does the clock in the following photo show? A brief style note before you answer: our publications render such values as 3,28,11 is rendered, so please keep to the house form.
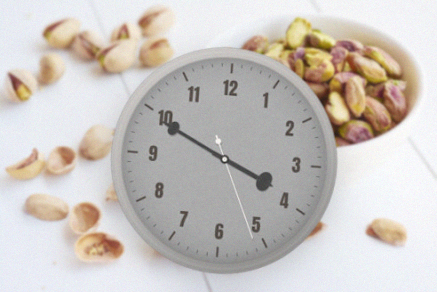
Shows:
3,49,26
